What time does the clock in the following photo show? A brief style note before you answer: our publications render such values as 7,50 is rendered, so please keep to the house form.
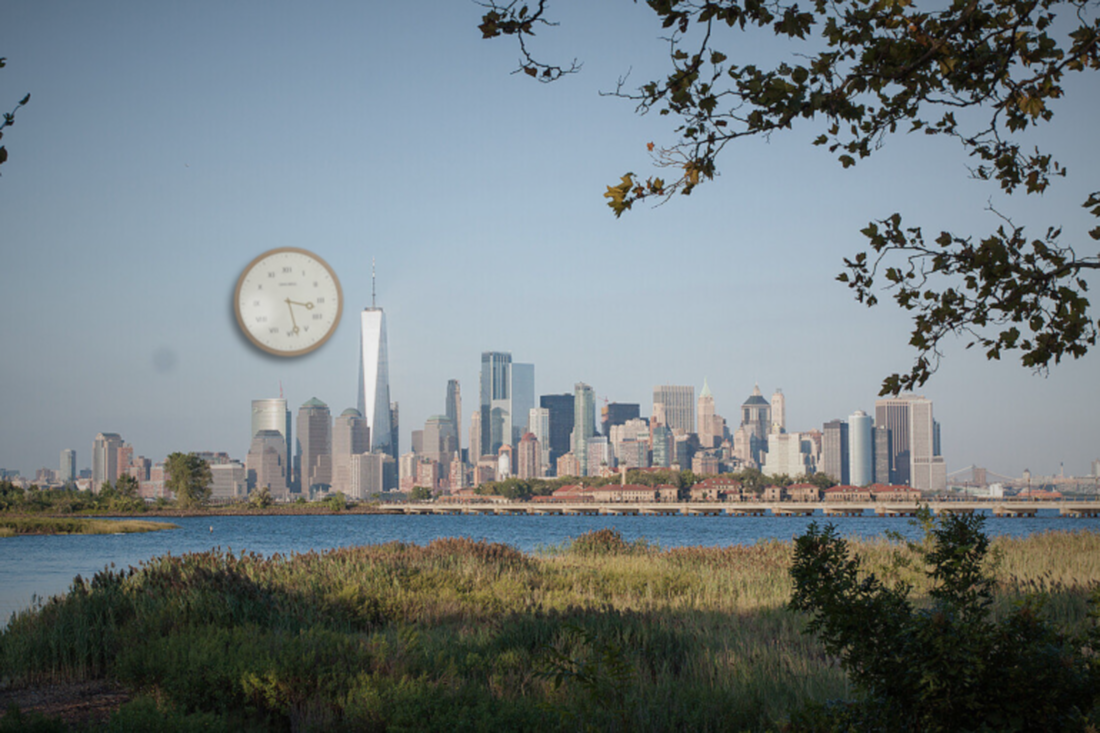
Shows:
3,28
